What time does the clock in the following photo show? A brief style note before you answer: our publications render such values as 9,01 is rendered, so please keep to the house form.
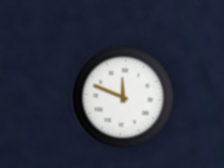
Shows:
11,48
